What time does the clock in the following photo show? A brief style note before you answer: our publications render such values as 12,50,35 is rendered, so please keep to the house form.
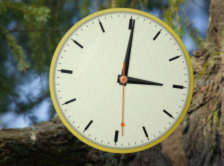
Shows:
3,00,29
